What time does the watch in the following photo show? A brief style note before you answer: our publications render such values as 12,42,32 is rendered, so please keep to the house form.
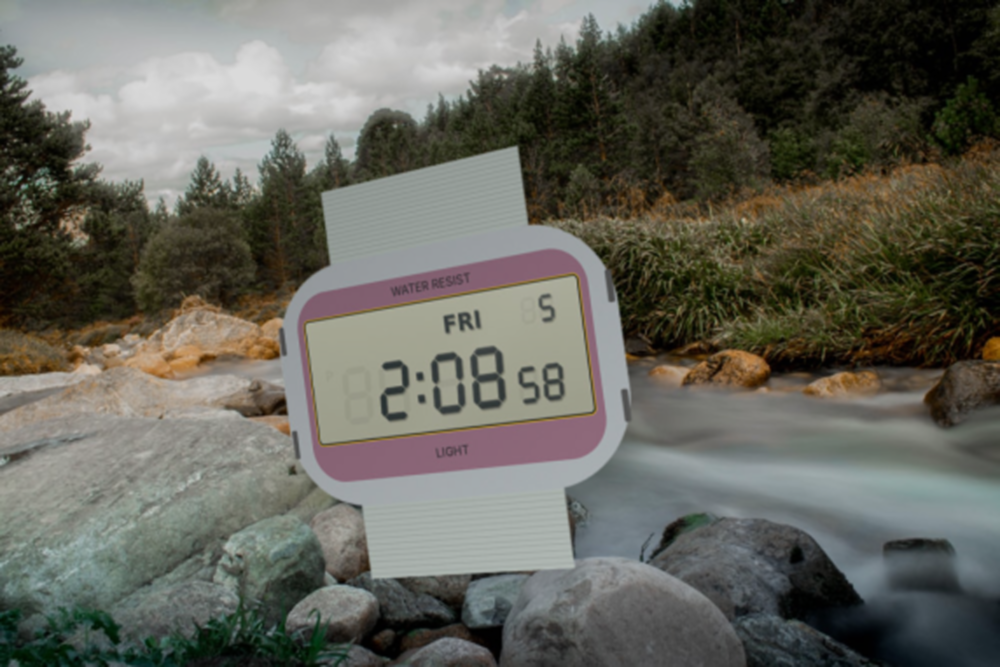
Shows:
2,08,58
